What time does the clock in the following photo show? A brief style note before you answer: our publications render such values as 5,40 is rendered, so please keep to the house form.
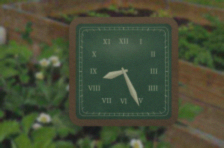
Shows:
8,26
